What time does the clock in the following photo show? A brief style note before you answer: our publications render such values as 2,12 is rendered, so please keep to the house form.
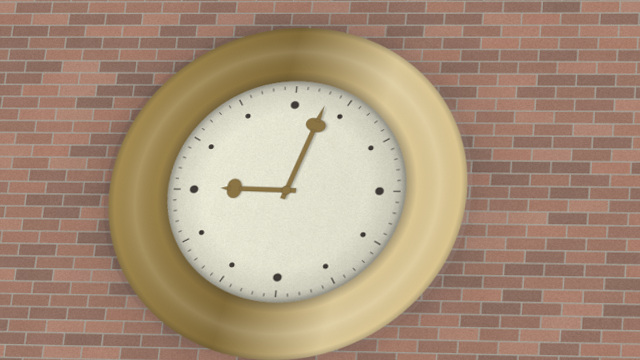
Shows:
9,03
